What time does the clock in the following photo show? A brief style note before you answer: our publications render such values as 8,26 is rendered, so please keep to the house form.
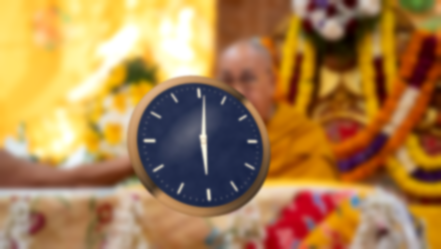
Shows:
6,01
